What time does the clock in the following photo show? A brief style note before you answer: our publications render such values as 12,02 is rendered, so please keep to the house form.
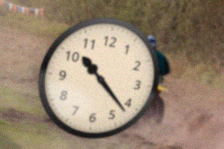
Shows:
10,22
